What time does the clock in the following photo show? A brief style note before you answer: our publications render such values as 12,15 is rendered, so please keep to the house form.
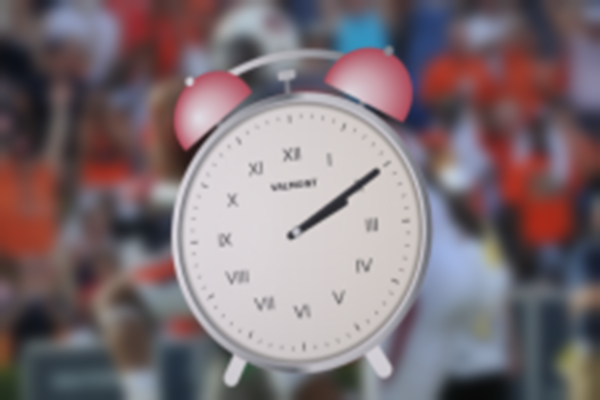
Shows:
2,10
